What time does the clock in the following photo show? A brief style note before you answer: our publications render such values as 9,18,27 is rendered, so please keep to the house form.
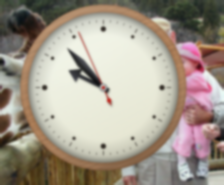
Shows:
9,52,56
